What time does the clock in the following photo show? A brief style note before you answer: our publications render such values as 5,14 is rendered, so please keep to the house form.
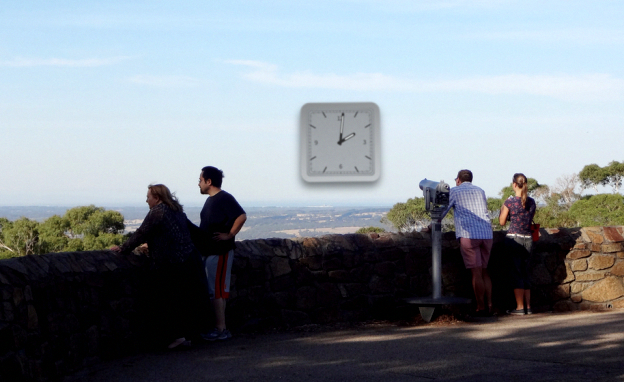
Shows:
2,01
